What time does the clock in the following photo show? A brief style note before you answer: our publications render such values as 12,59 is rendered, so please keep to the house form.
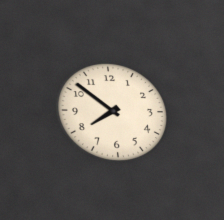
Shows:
7,52
